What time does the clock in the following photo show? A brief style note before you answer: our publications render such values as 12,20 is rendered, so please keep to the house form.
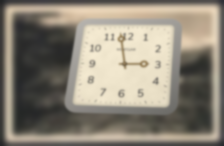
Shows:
2,58
